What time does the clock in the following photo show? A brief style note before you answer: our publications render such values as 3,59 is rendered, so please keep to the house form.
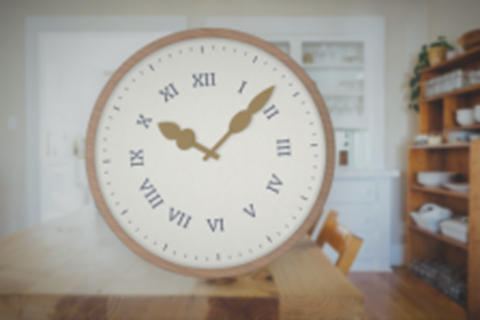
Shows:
10,08
